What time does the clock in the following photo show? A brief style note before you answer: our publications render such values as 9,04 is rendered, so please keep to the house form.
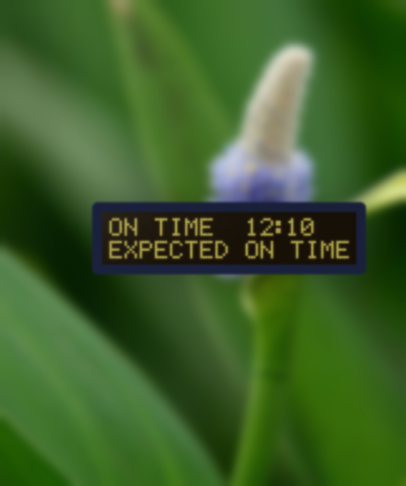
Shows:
12,10
